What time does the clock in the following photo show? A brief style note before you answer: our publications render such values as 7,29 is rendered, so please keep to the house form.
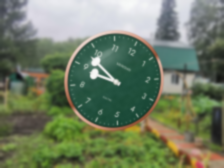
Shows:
8,48
